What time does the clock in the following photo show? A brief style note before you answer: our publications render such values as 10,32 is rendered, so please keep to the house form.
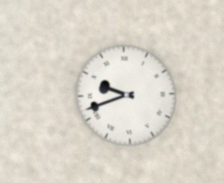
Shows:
9,42
